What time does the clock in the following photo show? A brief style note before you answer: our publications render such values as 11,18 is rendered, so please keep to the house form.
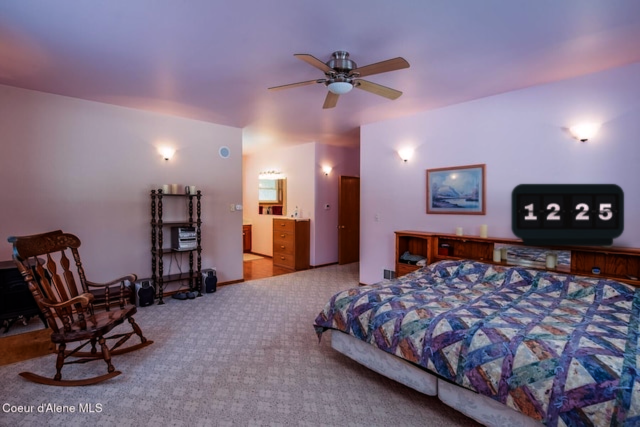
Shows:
12,25
